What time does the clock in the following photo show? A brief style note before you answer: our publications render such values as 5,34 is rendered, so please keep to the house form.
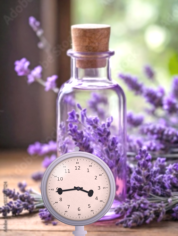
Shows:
3,44
